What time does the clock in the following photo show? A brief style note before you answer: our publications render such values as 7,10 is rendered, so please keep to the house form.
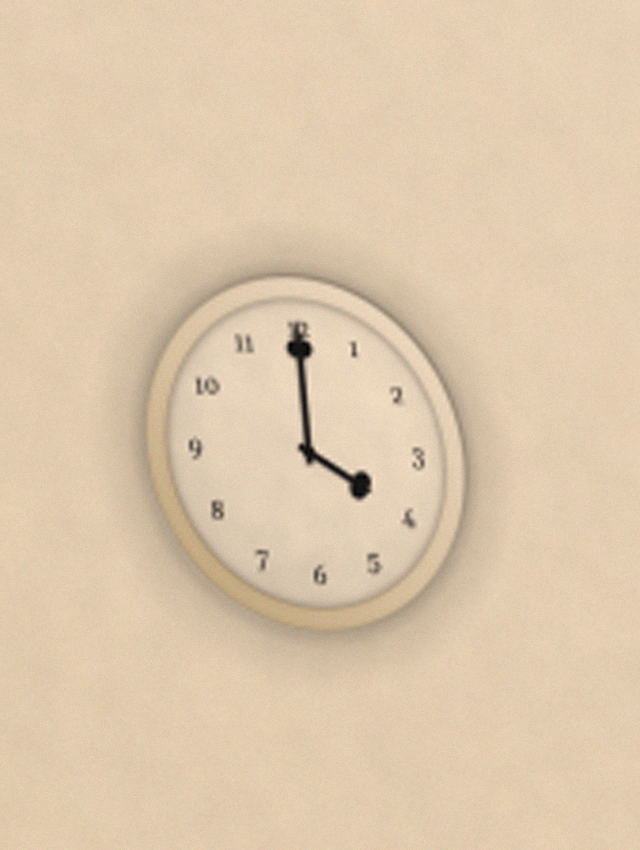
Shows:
4,00
